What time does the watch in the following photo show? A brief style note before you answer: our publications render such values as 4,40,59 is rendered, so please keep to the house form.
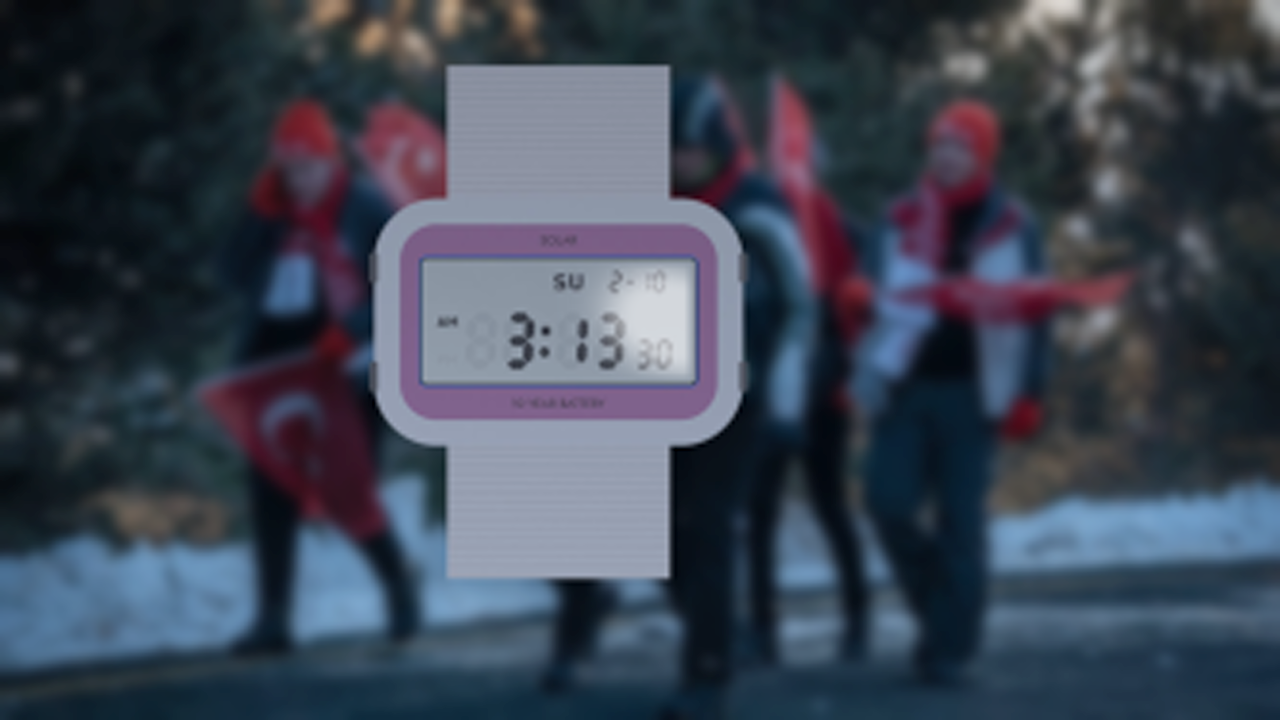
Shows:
3,13,30
